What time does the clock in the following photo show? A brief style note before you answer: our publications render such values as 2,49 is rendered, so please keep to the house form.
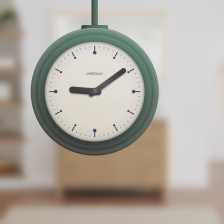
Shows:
9,09
